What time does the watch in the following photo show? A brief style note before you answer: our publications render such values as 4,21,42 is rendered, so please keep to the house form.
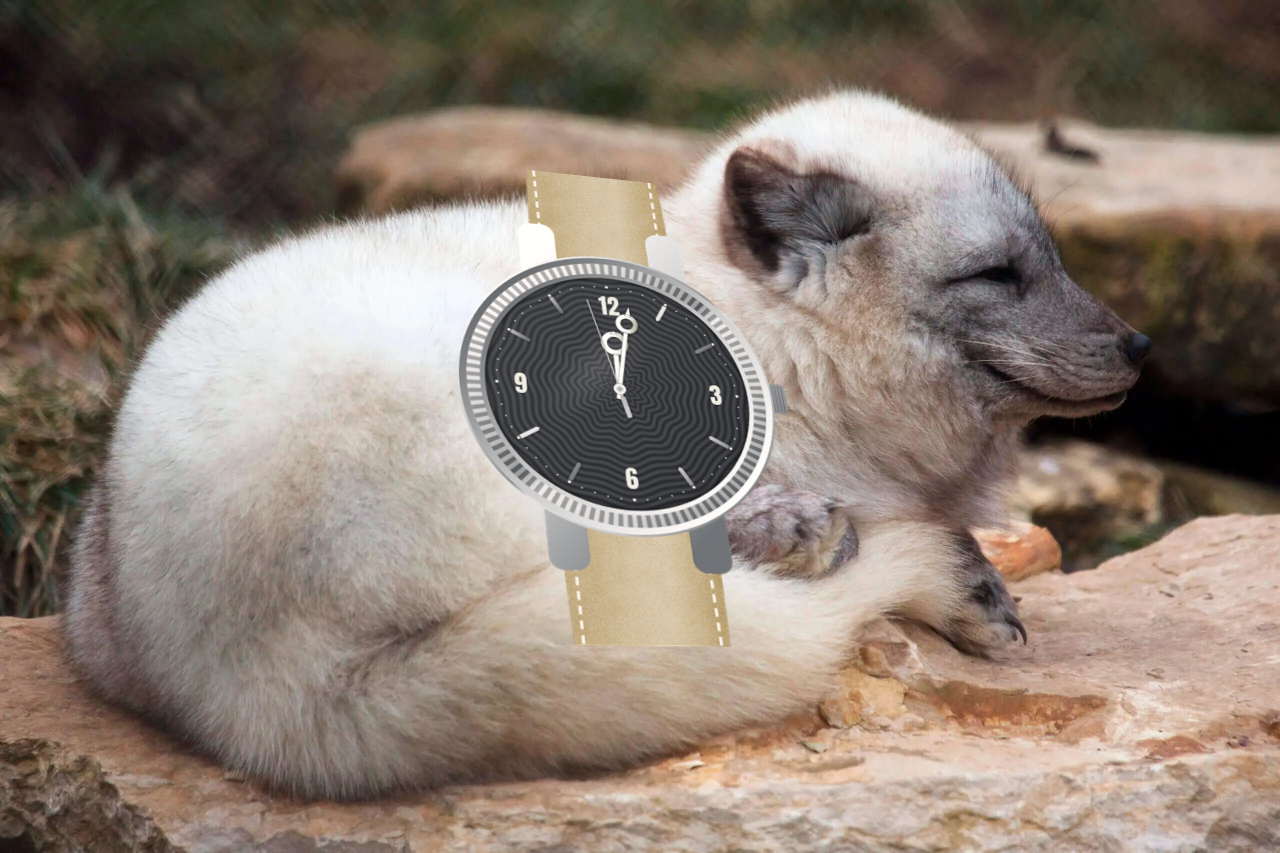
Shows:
12,01,58
